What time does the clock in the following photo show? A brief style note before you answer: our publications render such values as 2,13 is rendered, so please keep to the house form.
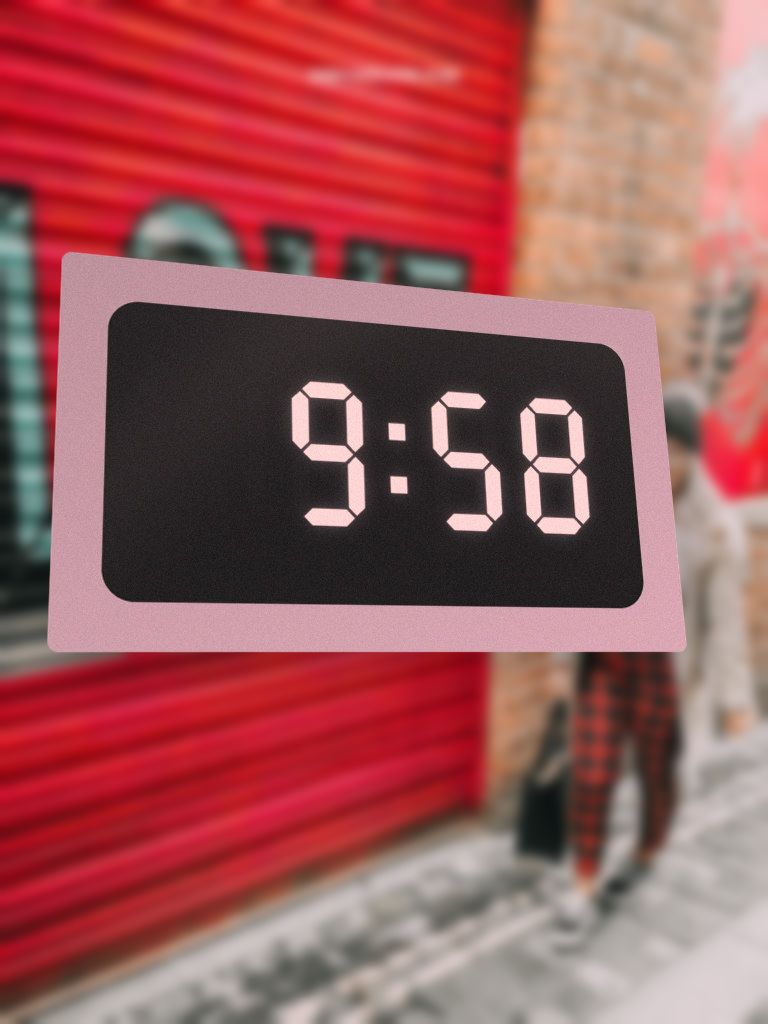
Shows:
9,58
